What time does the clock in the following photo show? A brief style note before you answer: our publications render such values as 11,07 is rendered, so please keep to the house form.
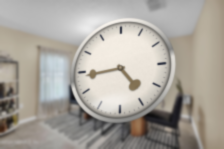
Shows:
4,44
